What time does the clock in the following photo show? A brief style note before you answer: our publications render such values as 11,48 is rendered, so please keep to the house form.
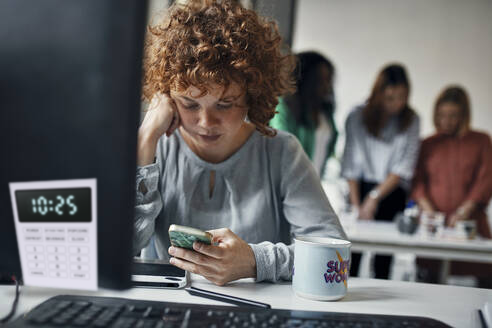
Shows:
10,25
